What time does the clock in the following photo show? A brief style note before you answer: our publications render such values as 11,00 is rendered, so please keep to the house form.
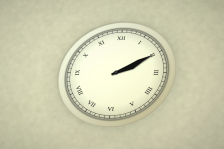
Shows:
2,10
